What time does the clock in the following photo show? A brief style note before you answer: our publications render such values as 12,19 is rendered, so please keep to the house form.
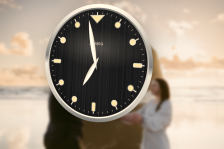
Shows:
6,58
